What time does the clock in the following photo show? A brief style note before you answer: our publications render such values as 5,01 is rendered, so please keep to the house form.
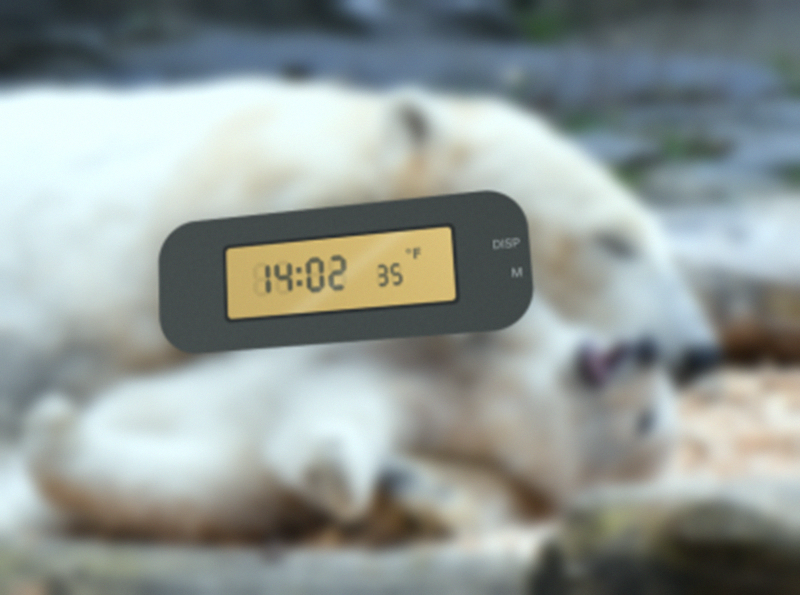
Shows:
14,02
